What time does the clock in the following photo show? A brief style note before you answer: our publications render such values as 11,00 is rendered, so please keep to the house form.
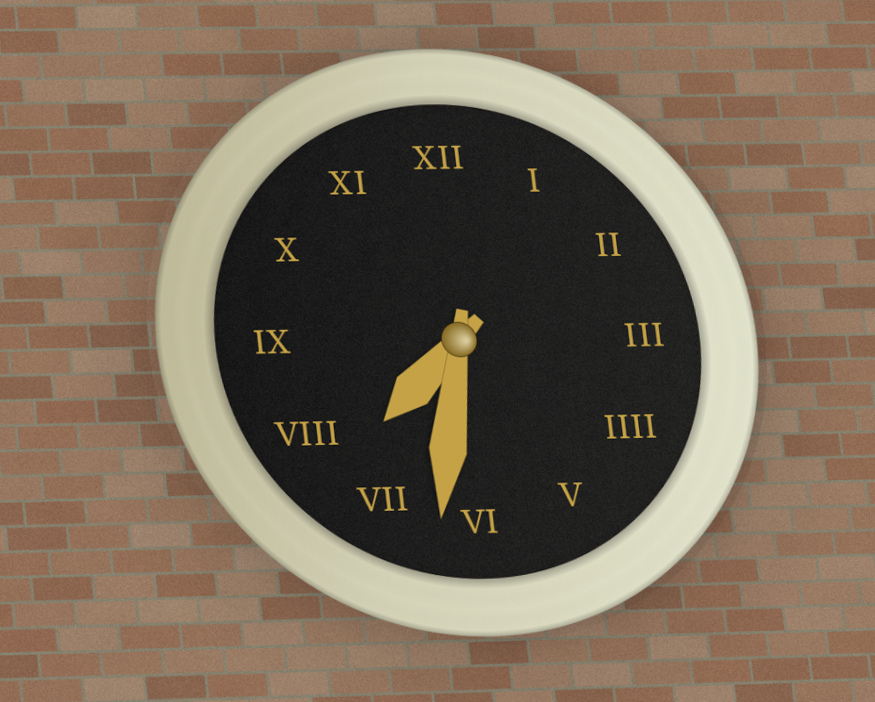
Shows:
7,32
